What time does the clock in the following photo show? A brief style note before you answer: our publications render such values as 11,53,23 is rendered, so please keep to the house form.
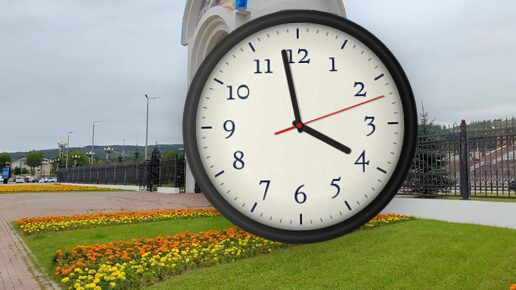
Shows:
3,58,12
